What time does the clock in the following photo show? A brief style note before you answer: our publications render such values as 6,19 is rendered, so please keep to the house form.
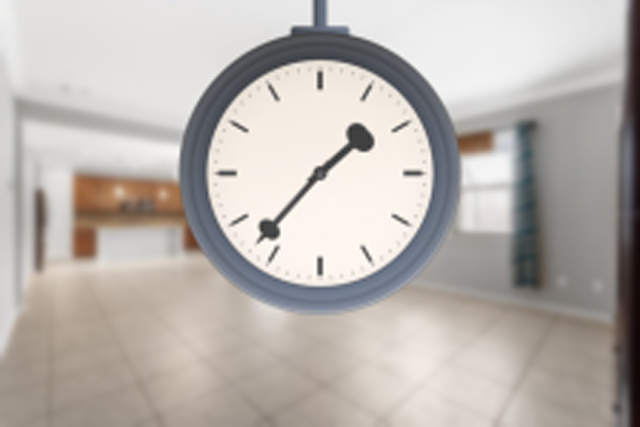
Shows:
1,37
